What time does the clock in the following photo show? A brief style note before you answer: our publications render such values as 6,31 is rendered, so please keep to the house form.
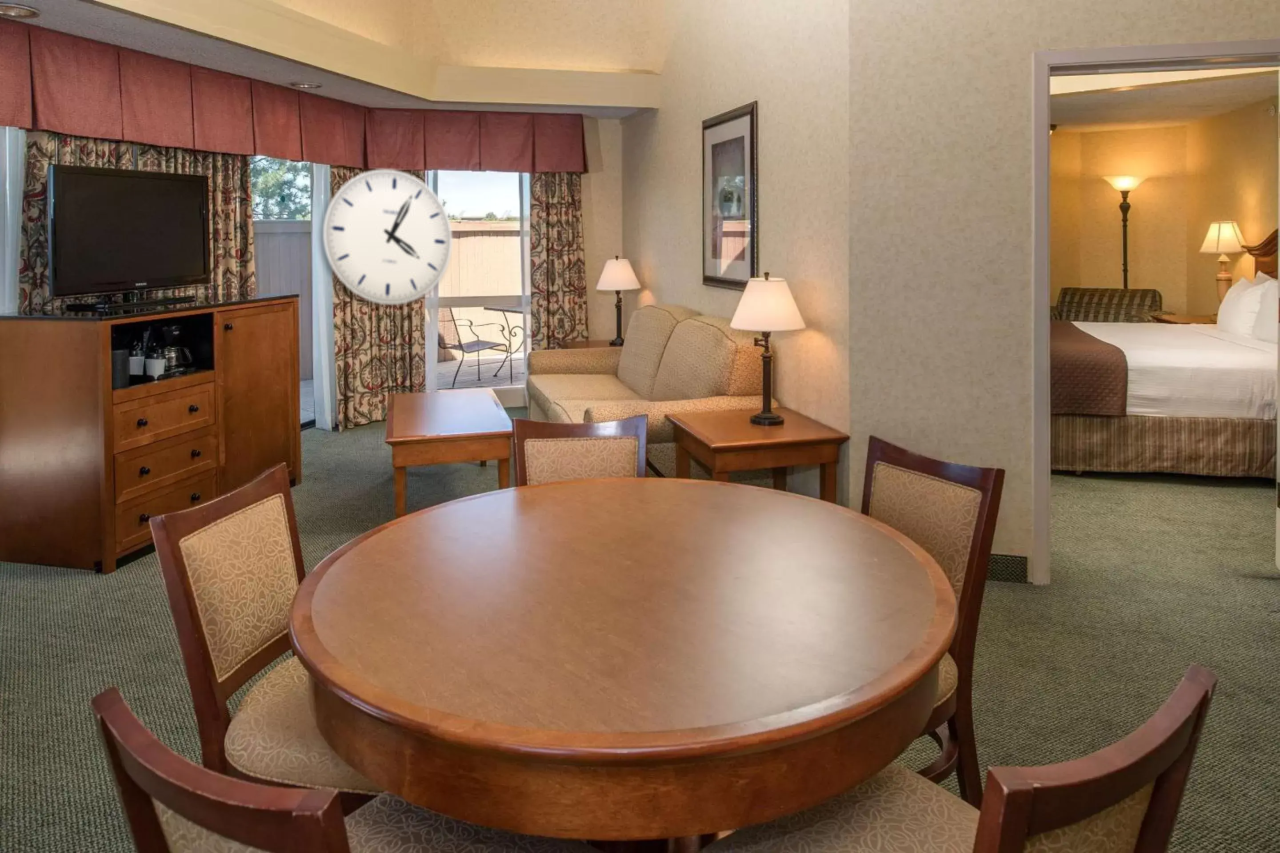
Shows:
4,04
